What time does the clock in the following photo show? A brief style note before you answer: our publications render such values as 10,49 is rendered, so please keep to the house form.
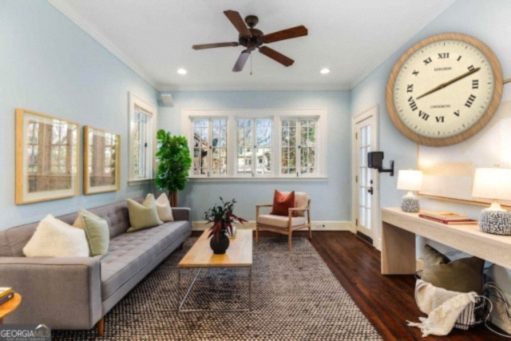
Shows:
8,11
